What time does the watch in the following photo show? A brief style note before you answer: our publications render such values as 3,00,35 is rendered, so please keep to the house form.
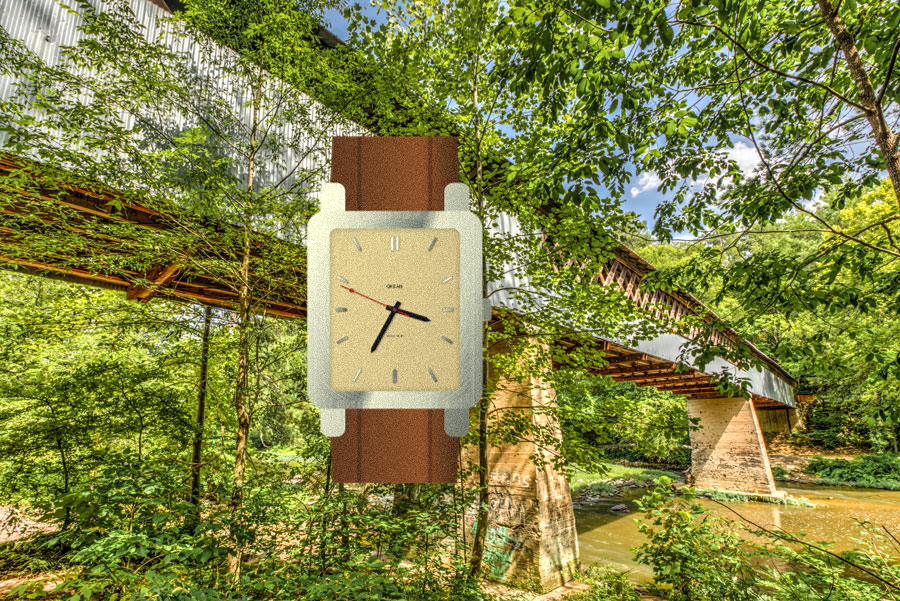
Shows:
3,34,49
